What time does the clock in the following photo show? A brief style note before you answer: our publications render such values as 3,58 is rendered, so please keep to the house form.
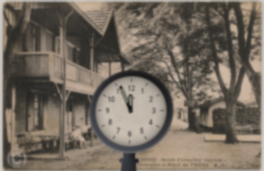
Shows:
11,56
